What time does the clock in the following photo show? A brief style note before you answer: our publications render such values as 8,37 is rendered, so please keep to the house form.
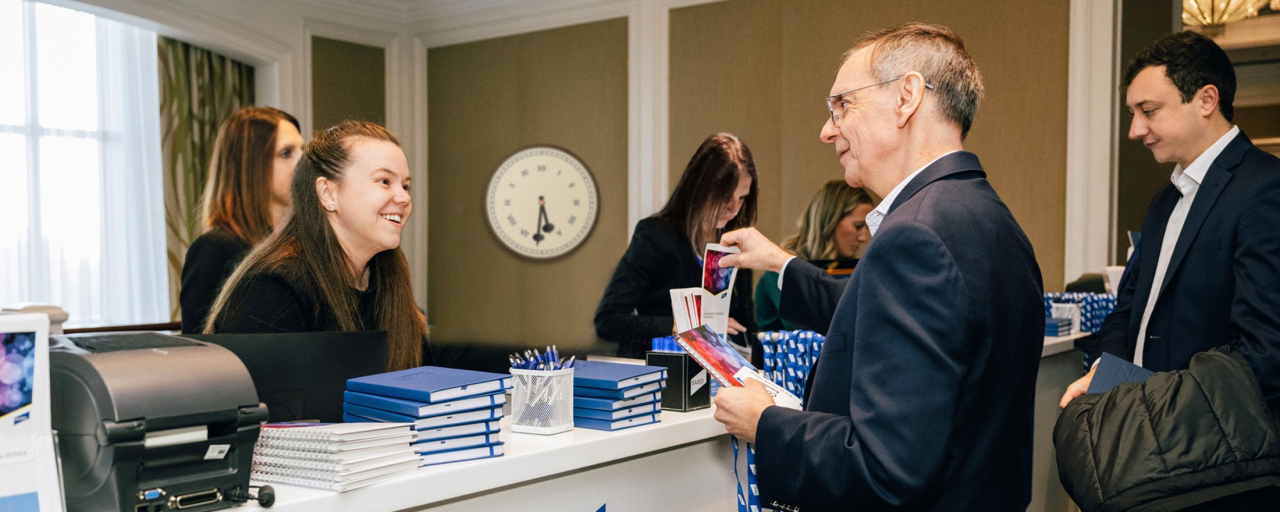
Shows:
5,31
